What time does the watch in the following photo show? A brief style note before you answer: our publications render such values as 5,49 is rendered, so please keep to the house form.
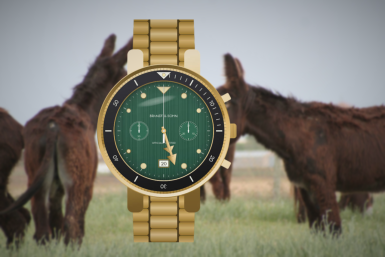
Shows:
5,27
